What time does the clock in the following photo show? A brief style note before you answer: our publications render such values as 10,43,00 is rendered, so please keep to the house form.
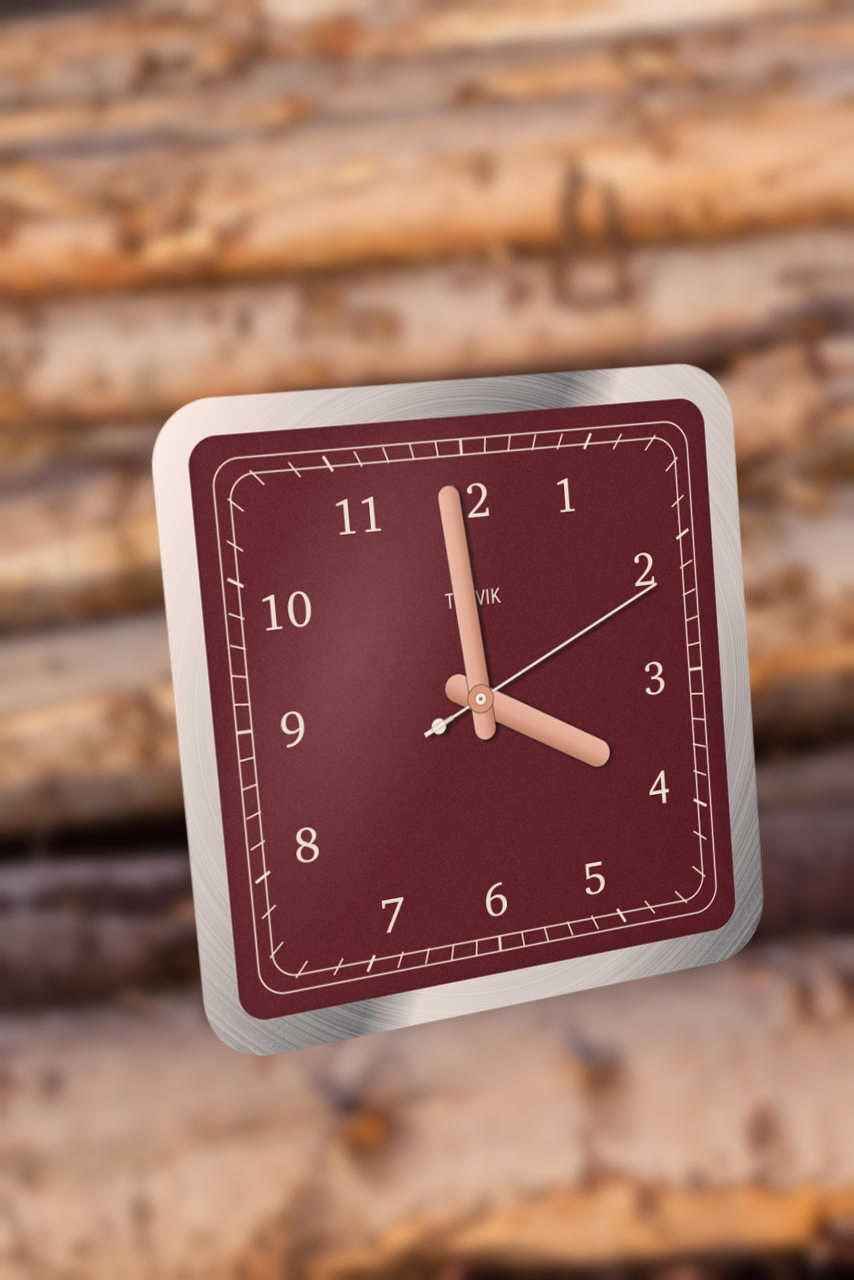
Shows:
3,59,11
